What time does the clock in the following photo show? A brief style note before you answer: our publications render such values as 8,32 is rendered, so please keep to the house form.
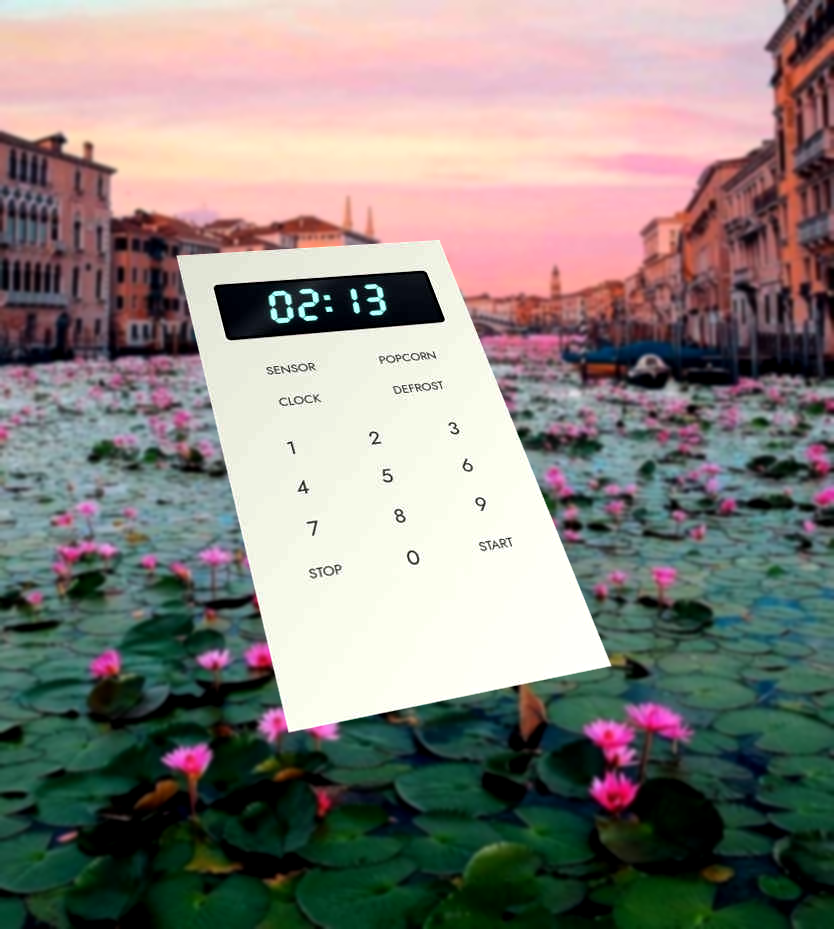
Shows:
2,13
